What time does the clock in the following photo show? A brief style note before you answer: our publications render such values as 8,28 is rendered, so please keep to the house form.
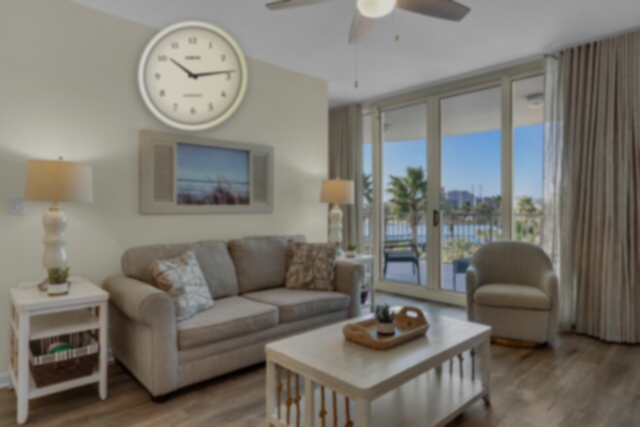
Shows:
10,14
